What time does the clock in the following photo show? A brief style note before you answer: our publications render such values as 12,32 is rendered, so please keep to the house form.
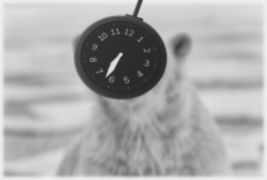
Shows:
6,32
